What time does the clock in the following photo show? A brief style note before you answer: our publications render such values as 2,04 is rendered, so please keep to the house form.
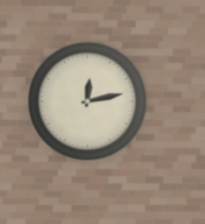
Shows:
12,13
